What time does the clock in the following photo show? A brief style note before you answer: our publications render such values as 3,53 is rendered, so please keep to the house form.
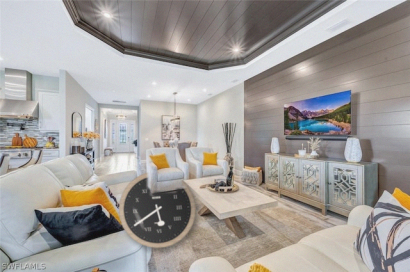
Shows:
5,40
